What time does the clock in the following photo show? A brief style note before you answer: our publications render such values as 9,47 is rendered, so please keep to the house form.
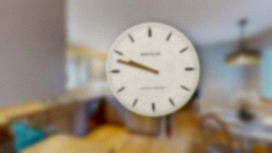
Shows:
9,48
